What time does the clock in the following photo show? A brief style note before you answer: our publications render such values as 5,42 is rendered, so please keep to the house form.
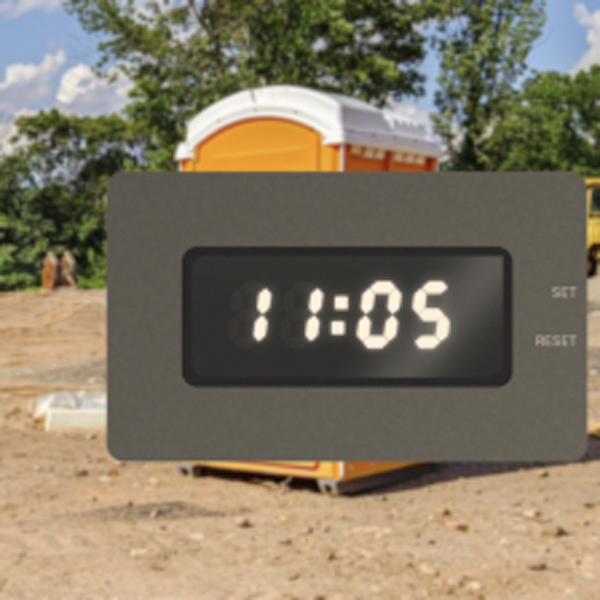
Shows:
11,05
